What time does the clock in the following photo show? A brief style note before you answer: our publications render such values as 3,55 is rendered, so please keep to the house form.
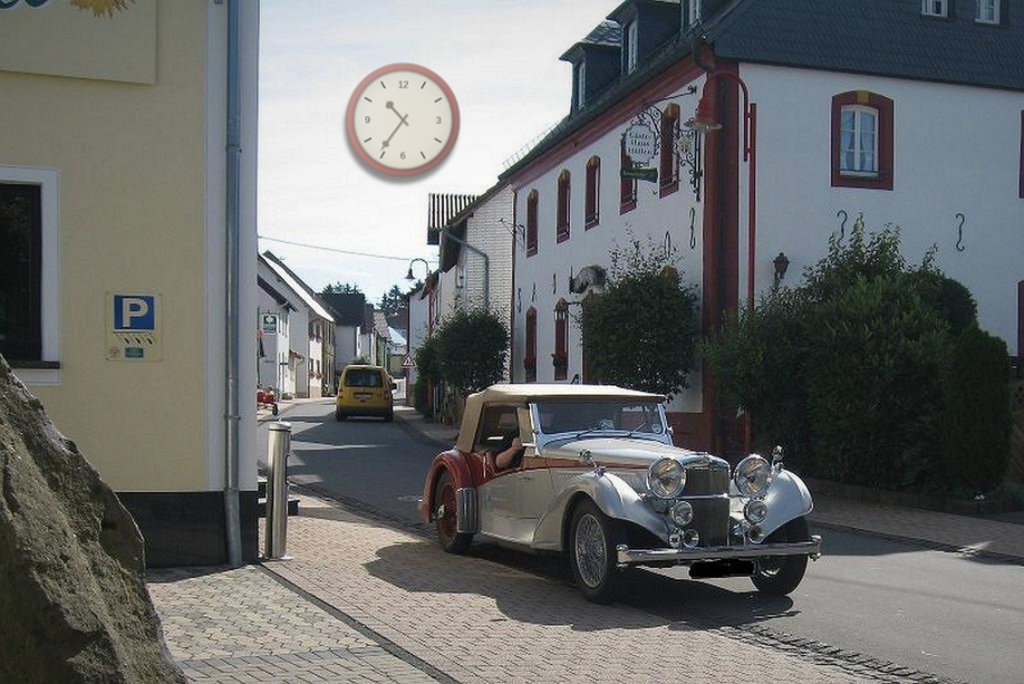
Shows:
10,36
